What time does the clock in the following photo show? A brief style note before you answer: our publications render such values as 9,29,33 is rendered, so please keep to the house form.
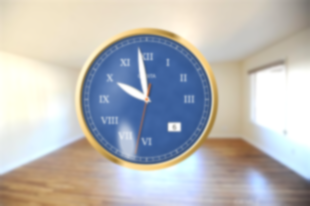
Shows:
9,58,32
